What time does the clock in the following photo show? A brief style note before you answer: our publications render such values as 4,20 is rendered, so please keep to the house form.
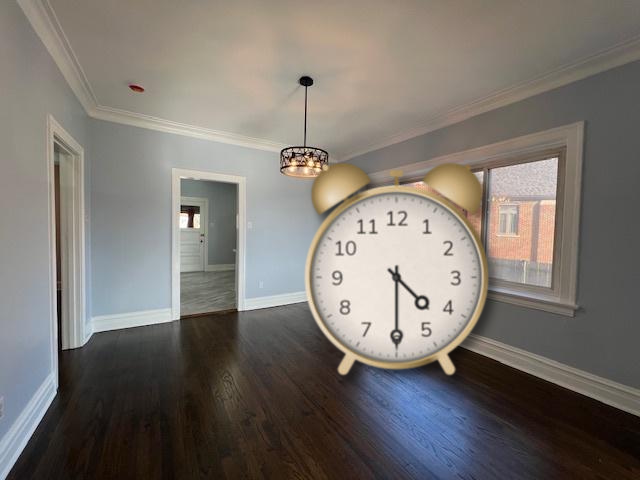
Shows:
4,30
